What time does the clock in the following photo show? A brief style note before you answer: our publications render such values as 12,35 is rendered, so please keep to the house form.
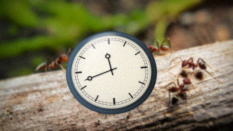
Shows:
11,42
